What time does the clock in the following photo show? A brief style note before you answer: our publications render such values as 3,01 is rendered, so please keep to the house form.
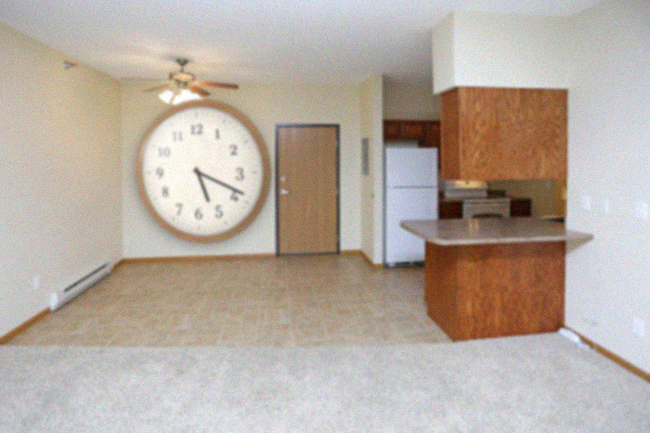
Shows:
5,19
